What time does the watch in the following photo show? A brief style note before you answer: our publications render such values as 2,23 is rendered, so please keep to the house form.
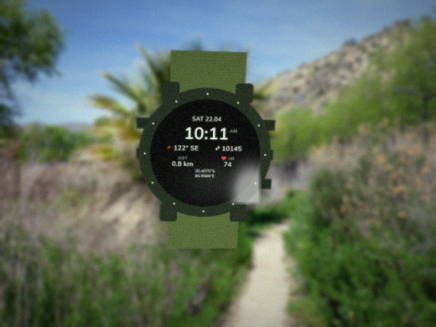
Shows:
10,11
